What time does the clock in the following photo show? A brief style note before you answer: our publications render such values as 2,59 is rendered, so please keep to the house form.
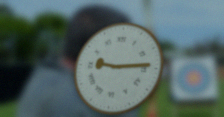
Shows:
9,14
